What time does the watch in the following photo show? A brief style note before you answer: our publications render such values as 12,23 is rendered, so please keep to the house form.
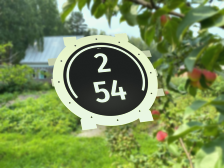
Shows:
2,54
